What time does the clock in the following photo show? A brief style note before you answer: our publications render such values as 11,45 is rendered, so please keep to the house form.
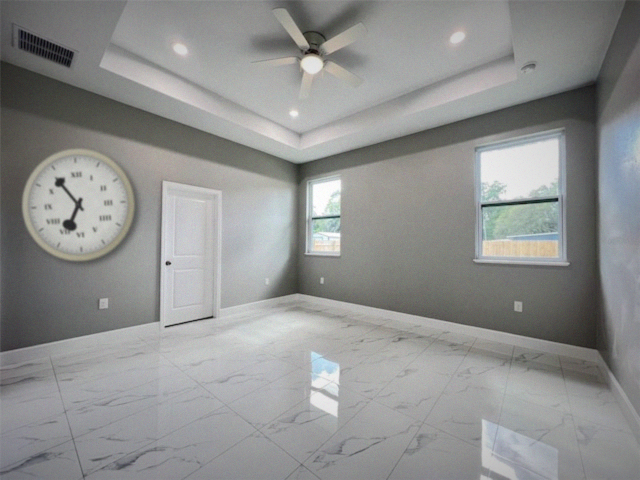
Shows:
6,54
